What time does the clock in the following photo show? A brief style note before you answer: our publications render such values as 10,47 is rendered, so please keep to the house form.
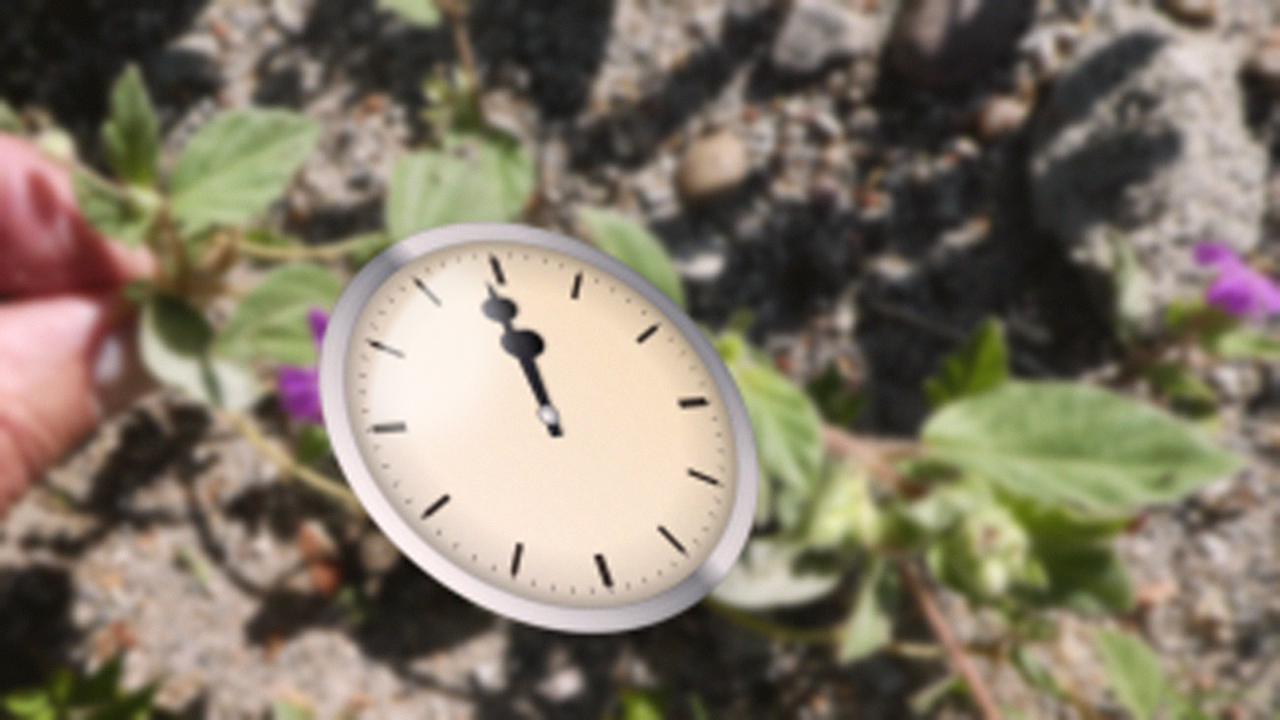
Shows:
11,59
